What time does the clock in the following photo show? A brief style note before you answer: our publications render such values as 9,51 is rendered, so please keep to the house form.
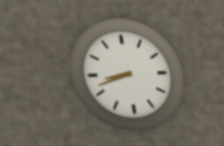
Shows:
8,42
